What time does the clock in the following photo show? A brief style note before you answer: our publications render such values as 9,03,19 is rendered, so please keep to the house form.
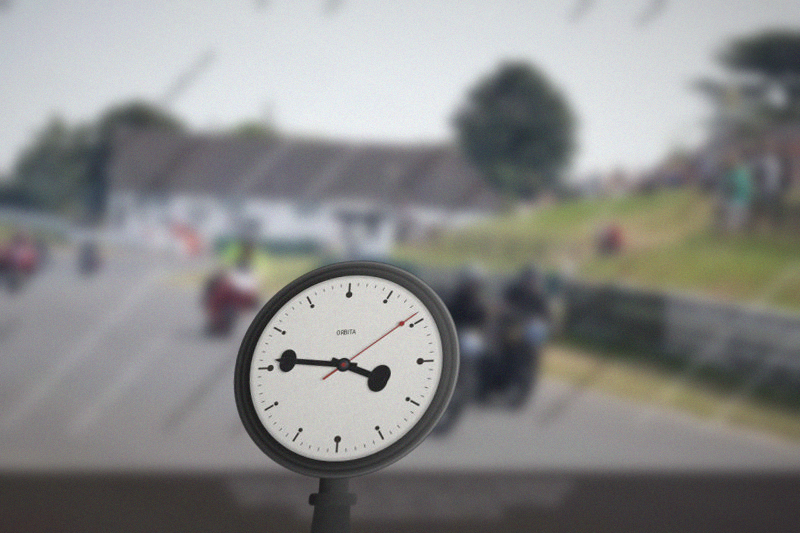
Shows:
3,46,09
